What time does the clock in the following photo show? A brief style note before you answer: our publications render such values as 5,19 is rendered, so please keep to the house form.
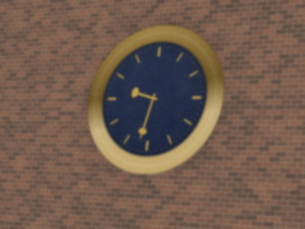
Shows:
9,32
